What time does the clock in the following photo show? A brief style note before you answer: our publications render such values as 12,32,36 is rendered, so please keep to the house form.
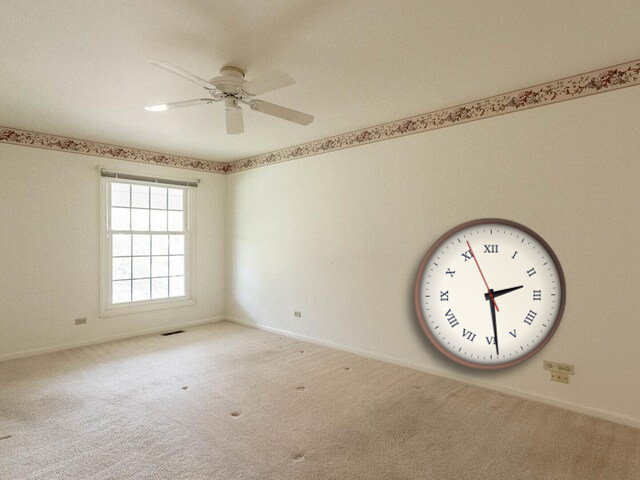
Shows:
2,28,56
